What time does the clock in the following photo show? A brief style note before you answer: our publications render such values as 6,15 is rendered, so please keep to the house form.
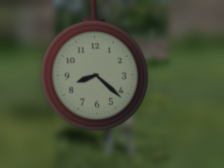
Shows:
8,22
